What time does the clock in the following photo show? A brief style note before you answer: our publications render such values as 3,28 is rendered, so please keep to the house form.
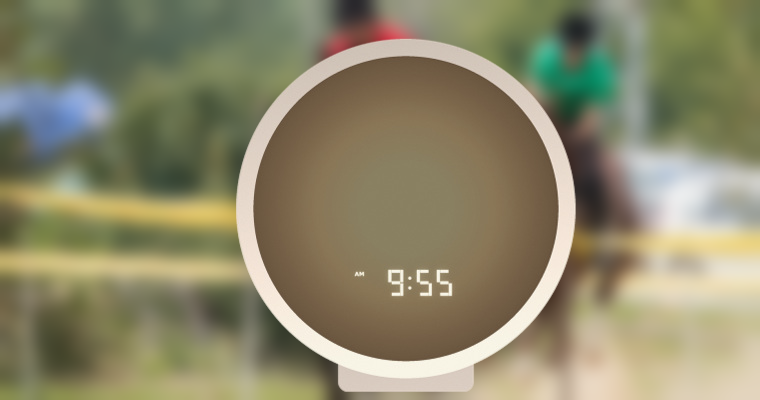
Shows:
9,55
